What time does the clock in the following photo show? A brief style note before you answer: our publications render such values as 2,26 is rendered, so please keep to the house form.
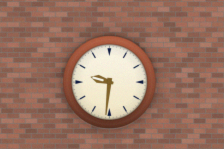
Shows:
9,31
